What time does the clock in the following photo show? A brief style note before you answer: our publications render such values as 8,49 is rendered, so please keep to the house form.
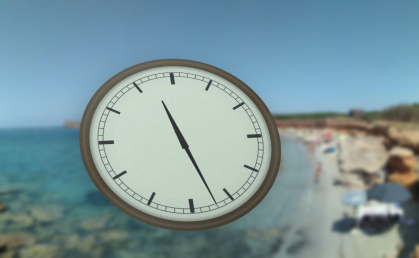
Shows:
11,27
